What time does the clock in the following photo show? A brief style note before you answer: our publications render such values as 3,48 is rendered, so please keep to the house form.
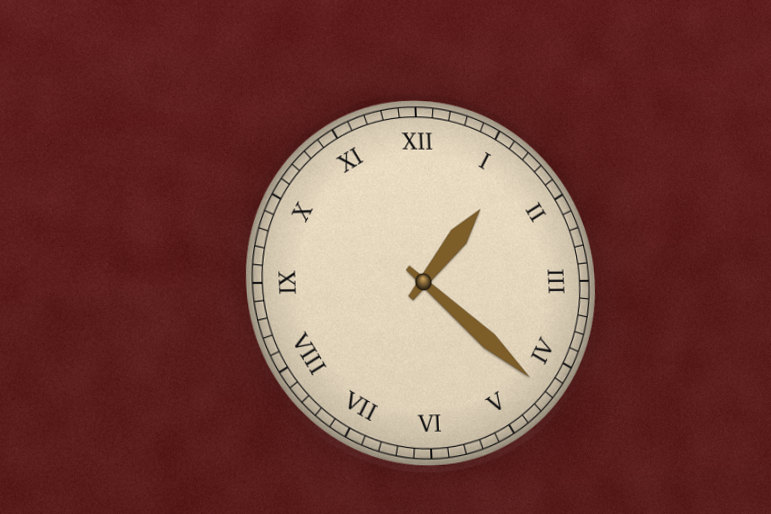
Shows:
1,22
